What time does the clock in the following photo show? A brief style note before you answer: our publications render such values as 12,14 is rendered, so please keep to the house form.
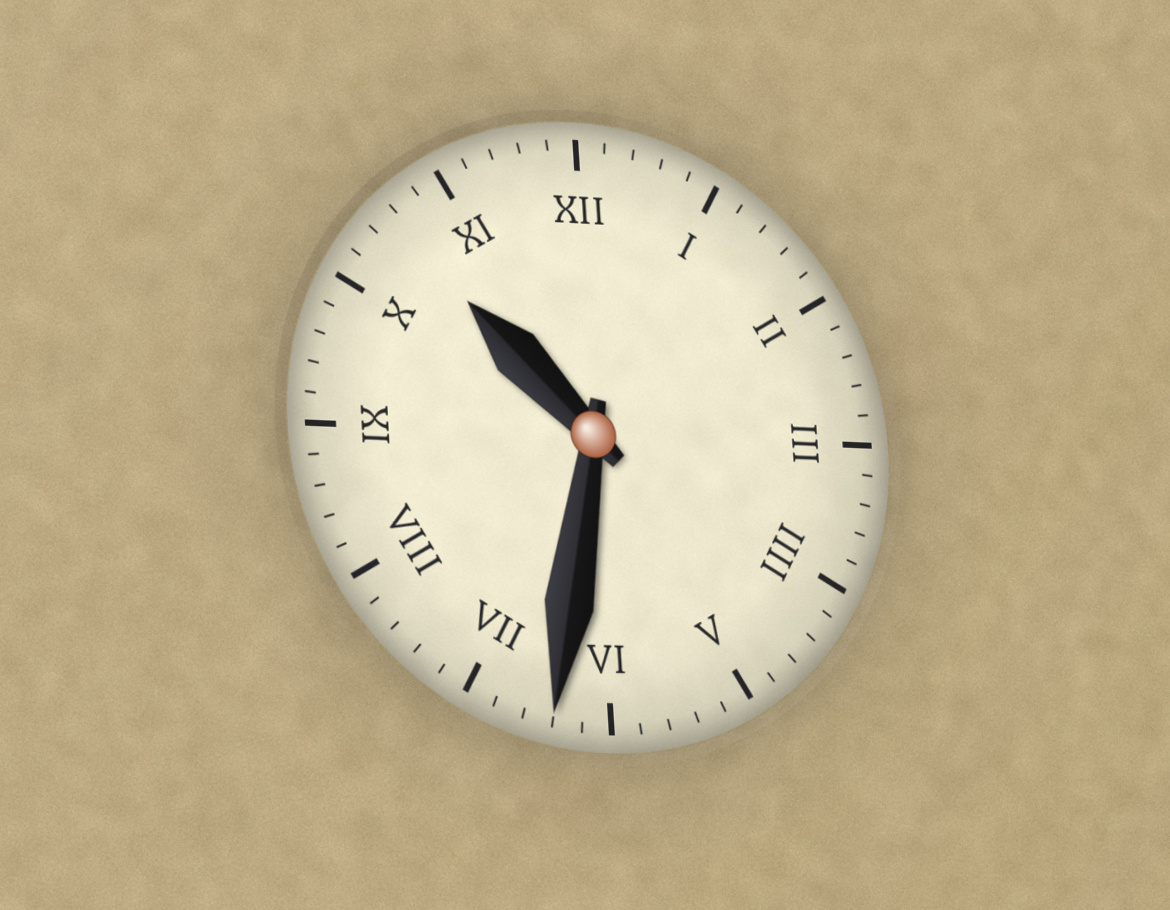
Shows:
10,32
